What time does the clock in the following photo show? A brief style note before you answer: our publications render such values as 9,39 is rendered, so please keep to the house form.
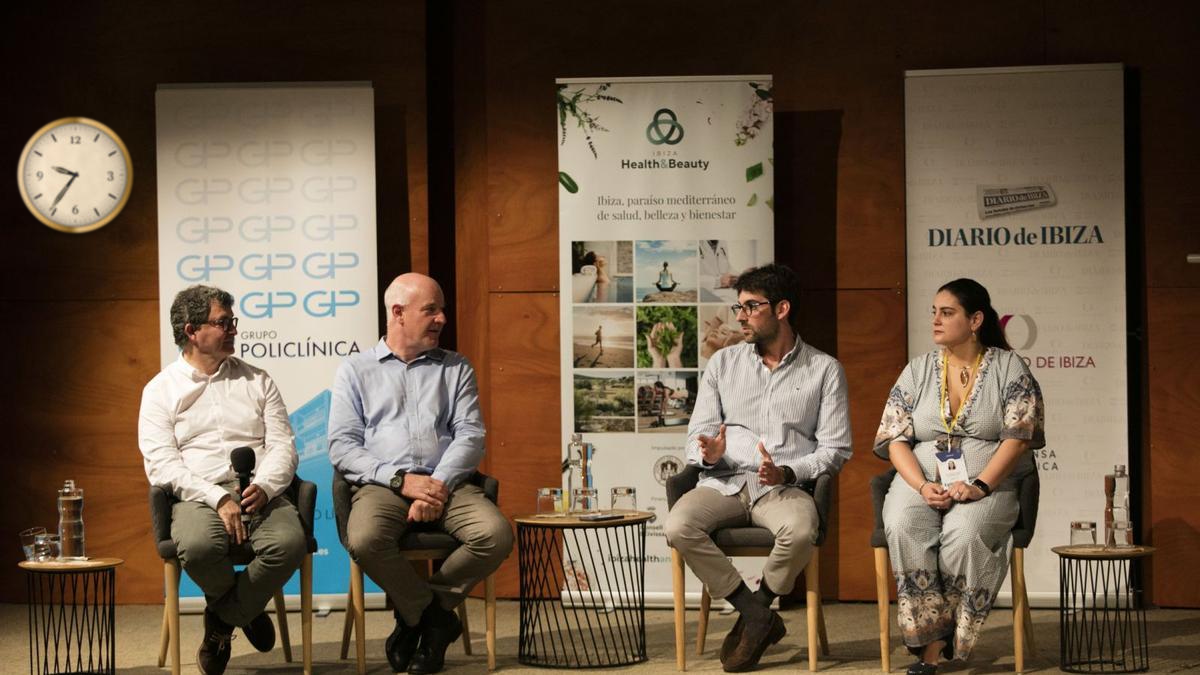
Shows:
9,36
